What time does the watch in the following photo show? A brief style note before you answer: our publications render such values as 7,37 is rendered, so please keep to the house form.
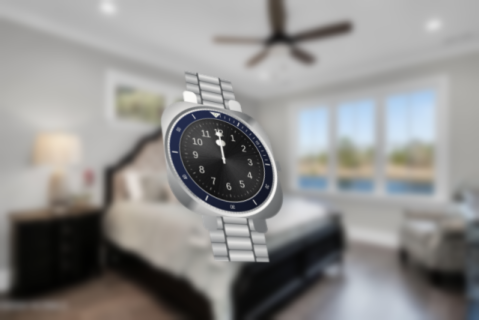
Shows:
12,00
